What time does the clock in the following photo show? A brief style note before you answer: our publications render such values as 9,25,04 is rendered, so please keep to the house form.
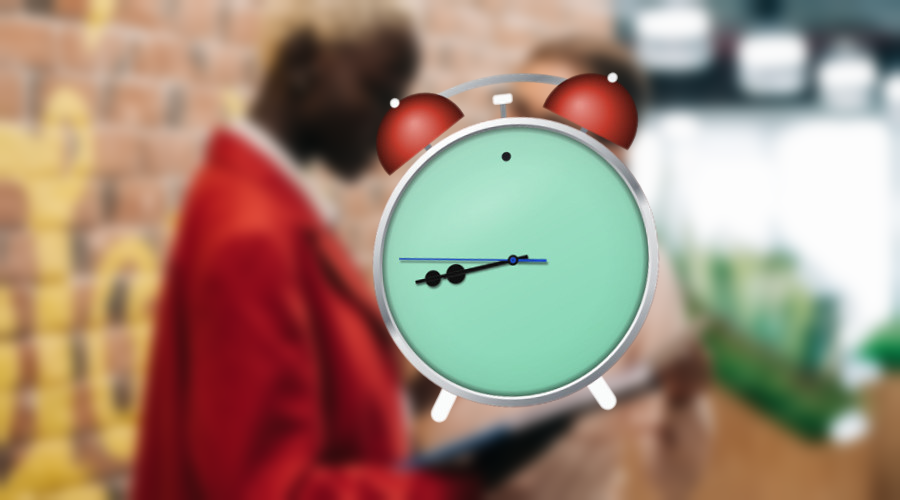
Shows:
8,43,46
